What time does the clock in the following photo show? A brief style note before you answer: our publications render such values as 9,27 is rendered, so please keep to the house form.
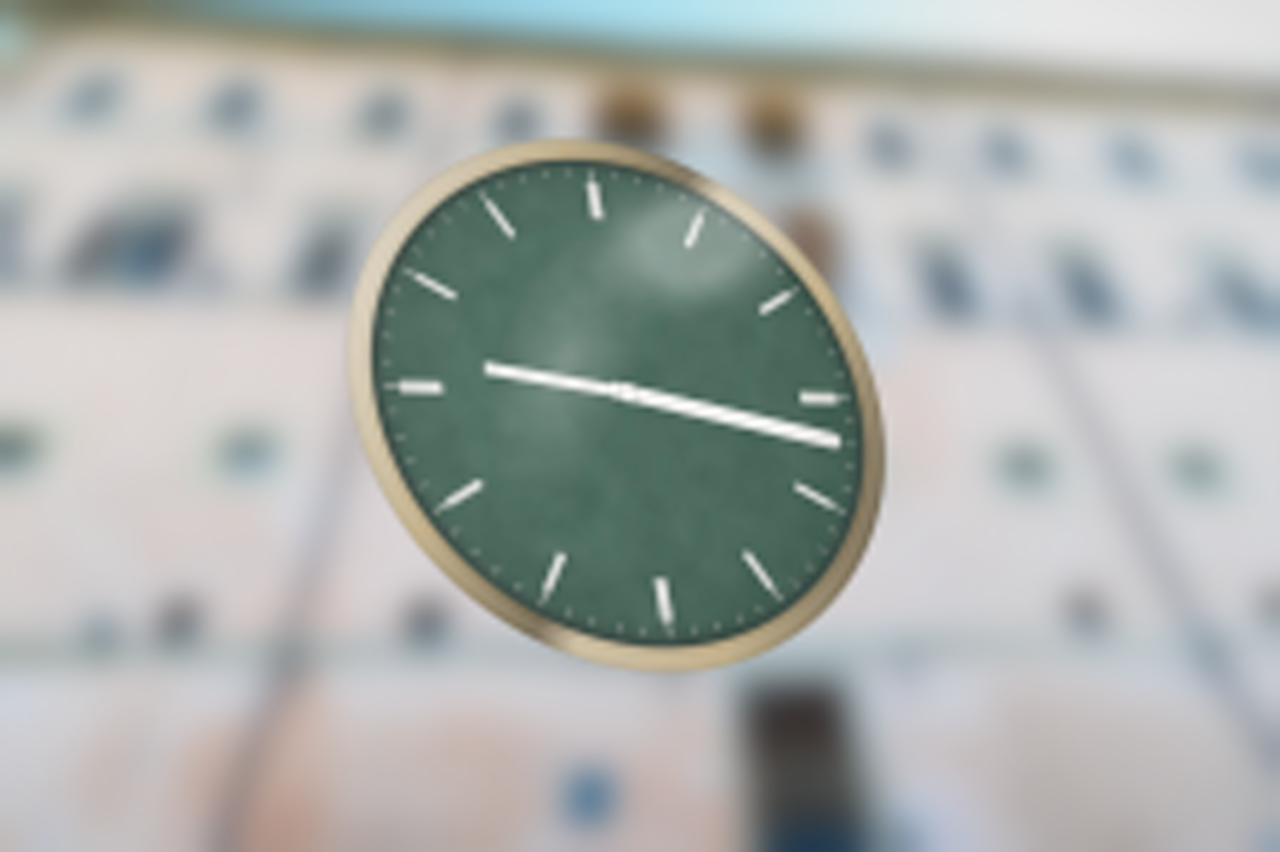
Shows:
9,17
